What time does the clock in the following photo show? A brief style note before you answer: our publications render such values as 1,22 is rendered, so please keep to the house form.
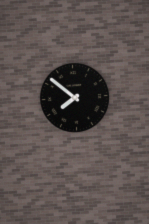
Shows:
7,52
